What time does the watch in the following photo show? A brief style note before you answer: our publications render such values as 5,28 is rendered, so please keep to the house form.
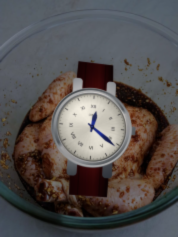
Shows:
12,21
